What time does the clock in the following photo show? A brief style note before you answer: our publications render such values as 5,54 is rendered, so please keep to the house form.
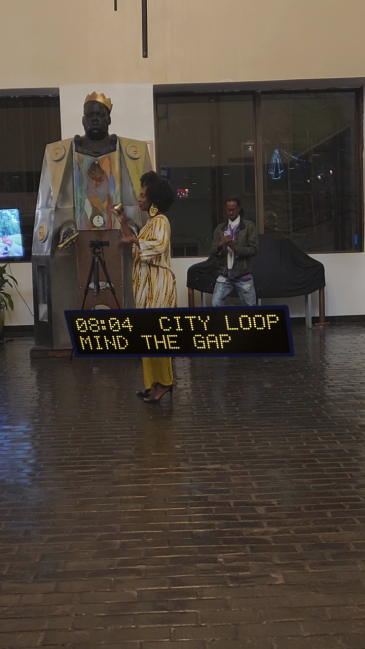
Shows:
8,04
